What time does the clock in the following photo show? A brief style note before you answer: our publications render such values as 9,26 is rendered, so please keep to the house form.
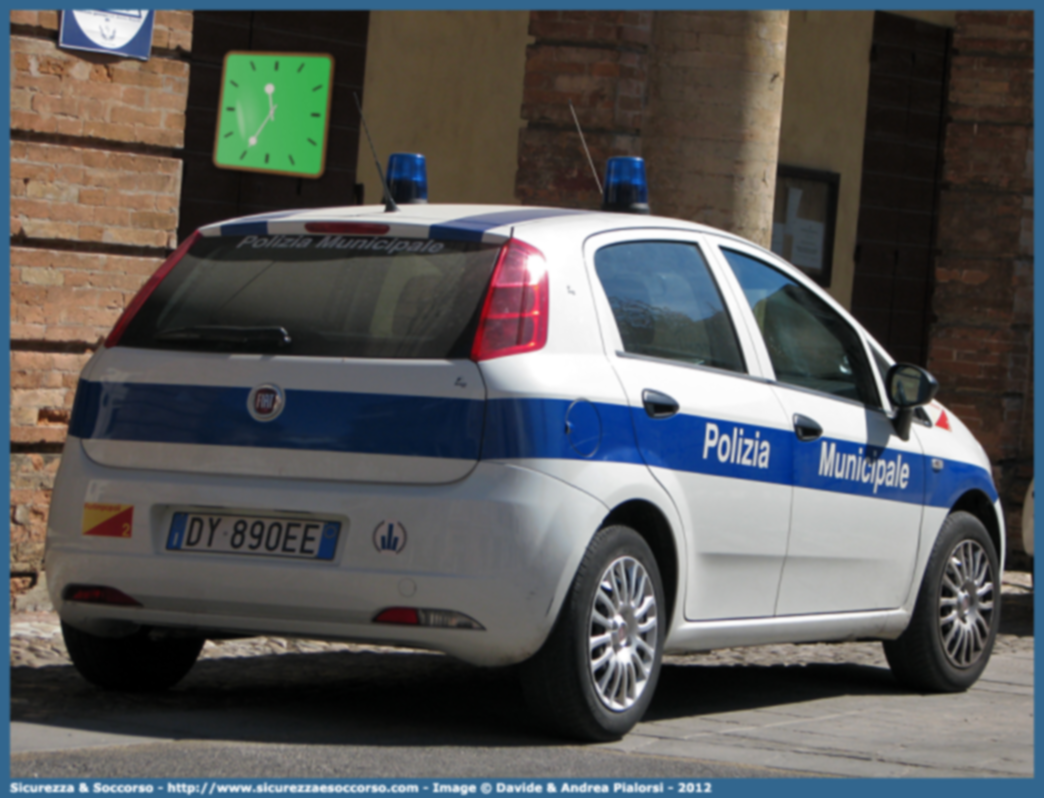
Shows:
11,35
